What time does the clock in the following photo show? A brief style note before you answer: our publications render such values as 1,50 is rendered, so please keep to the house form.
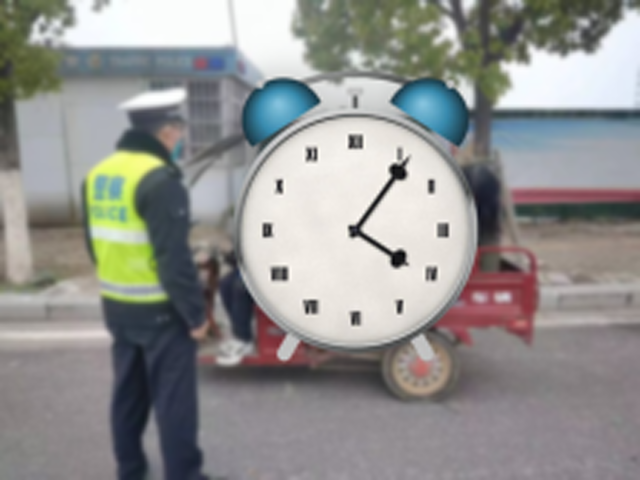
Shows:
4,06
